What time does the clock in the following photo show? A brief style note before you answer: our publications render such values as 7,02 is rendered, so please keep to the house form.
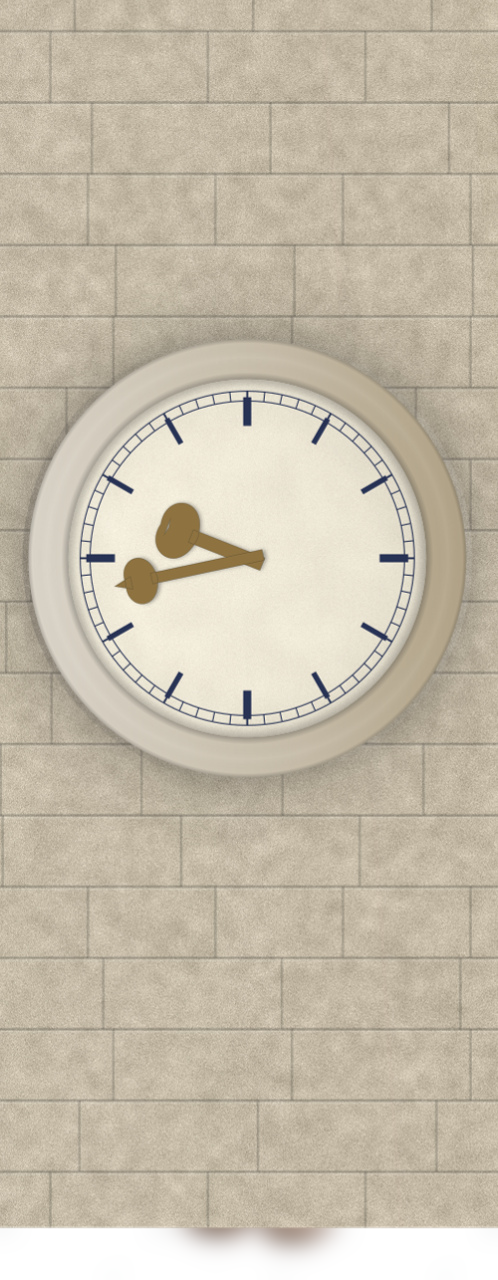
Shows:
9,43
